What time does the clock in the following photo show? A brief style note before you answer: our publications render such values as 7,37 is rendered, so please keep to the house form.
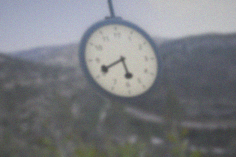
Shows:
5,41
